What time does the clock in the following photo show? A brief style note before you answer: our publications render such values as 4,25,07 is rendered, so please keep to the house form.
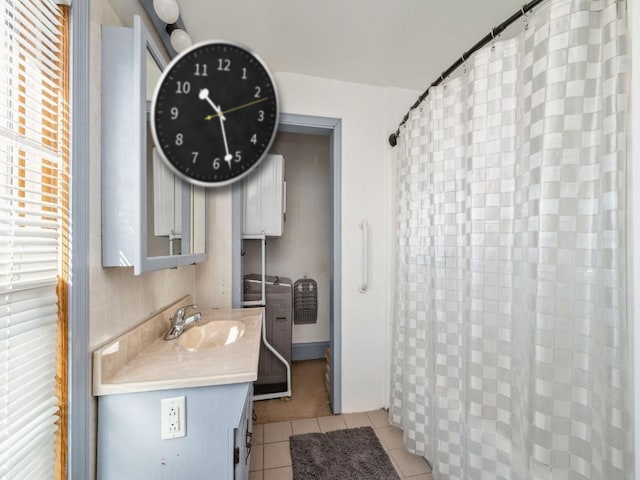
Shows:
10,27,12
